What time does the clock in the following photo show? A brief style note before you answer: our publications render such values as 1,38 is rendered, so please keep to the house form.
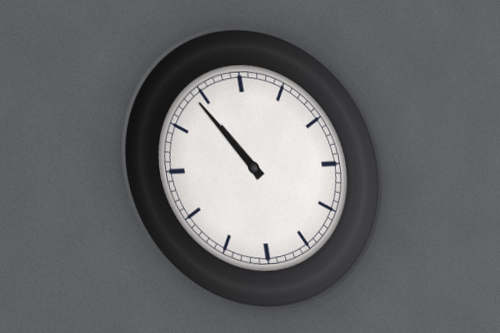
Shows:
10,54
